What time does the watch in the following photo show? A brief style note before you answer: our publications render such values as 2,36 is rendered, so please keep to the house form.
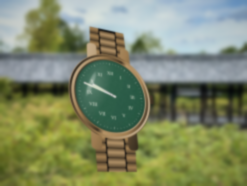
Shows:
9,48
